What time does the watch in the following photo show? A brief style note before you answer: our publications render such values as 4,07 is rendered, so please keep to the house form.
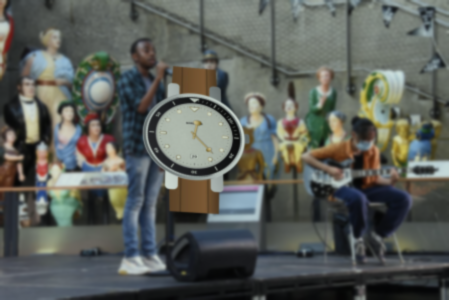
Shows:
12,23
